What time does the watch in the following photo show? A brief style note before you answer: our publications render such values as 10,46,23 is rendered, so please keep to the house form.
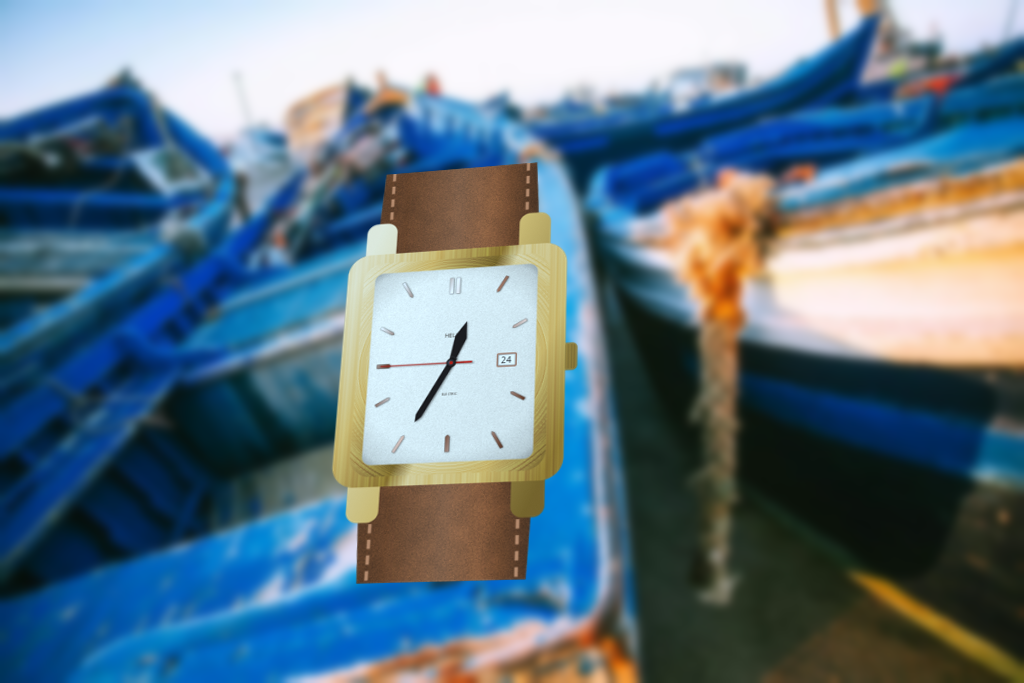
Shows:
12,34,45
